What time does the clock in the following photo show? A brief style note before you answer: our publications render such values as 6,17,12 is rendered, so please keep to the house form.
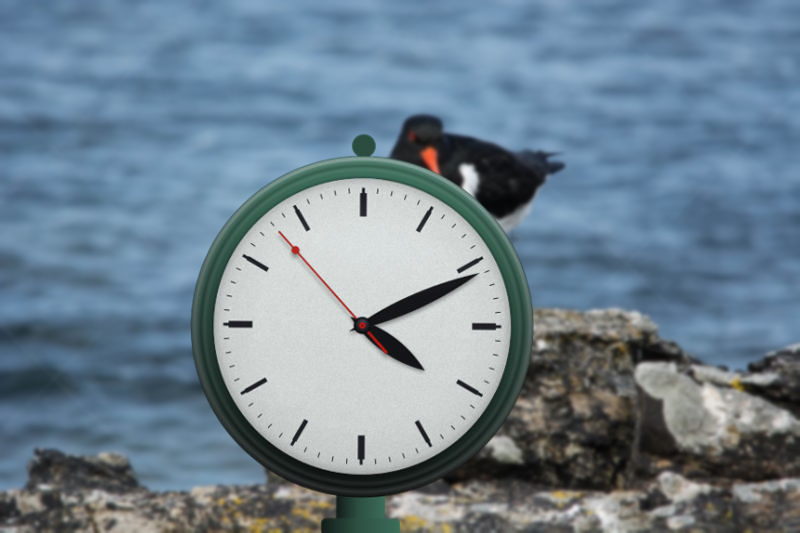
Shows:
4,10,53
